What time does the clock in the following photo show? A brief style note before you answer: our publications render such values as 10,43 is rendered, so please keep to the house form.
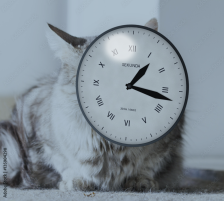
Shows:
1,17
